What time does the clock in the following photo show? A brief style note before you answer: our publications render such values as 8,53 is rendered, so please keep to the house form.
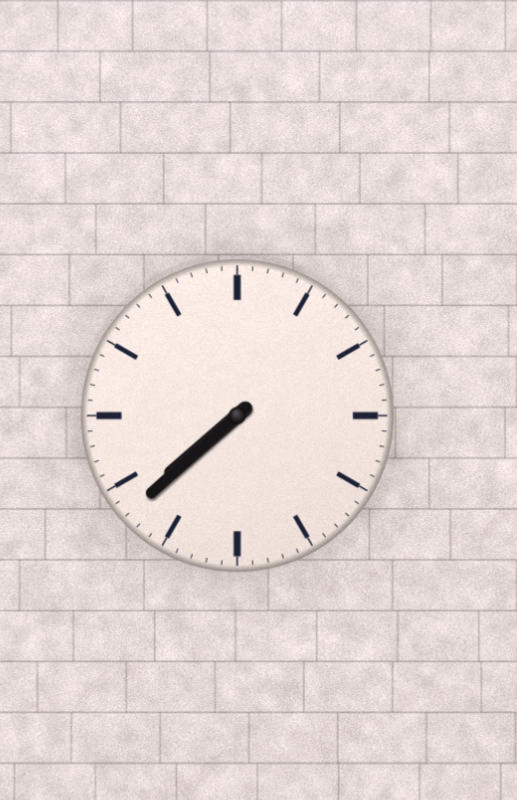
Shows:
7,38
